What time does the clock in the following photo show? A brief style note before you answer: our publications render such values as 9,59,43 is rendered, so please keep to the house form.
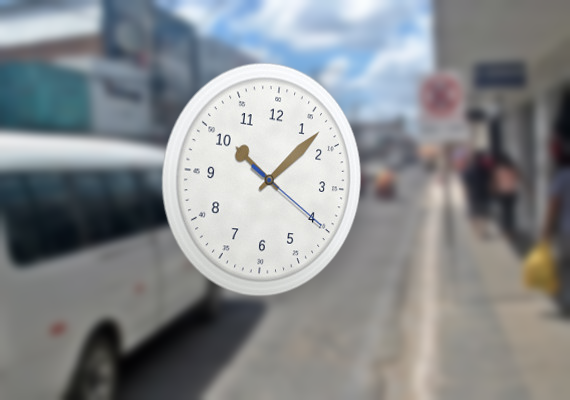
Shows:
10,07,20
